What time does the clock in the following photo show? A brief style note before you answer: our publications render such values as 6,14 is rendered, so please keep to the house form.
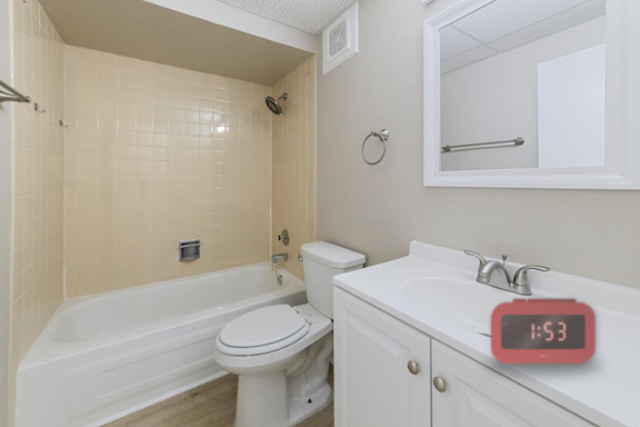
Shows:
1,53
